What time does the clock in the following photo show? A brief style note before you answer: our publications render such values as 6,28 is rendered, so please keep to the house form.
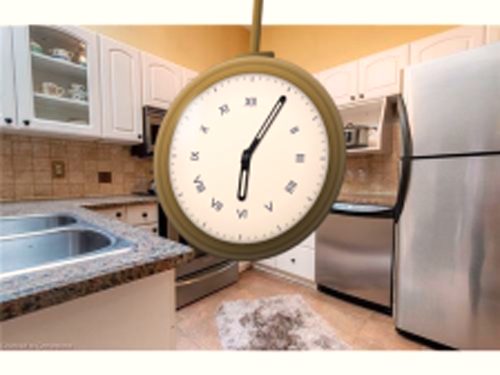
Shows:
6,05
